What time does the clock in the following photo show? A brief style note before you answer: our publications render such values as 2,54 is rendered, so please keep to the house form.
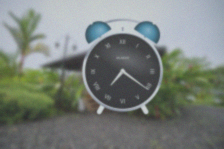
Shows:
7,21
